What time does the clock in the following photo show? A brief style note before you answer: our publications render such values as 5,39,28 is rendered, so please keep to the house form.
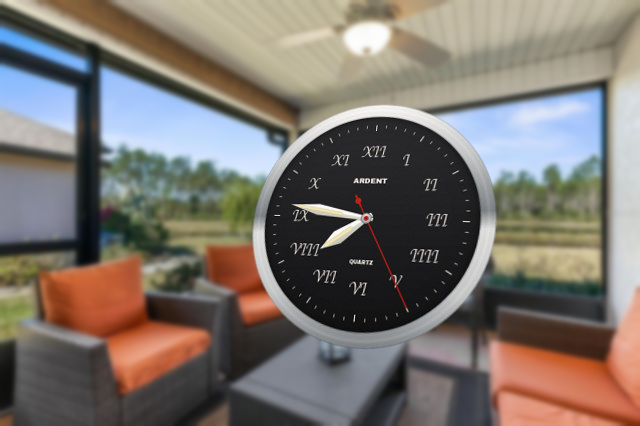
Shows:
7,46,25
